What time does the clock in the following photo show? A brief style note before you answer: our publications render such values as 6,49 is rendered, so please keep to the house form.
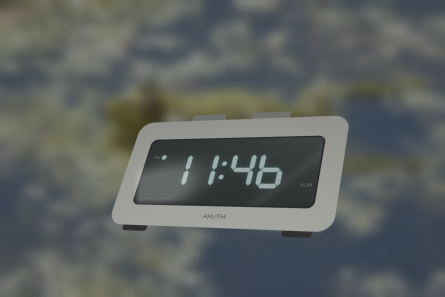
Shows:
11,46
